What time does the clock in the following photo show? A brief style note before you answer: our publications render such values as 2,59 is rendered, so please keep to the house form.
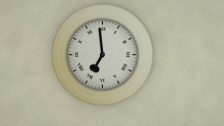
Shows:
6,59
